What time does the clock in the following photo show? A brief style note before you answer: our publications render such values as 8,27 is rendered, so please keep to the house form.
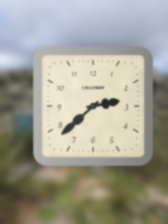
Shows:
2,38
